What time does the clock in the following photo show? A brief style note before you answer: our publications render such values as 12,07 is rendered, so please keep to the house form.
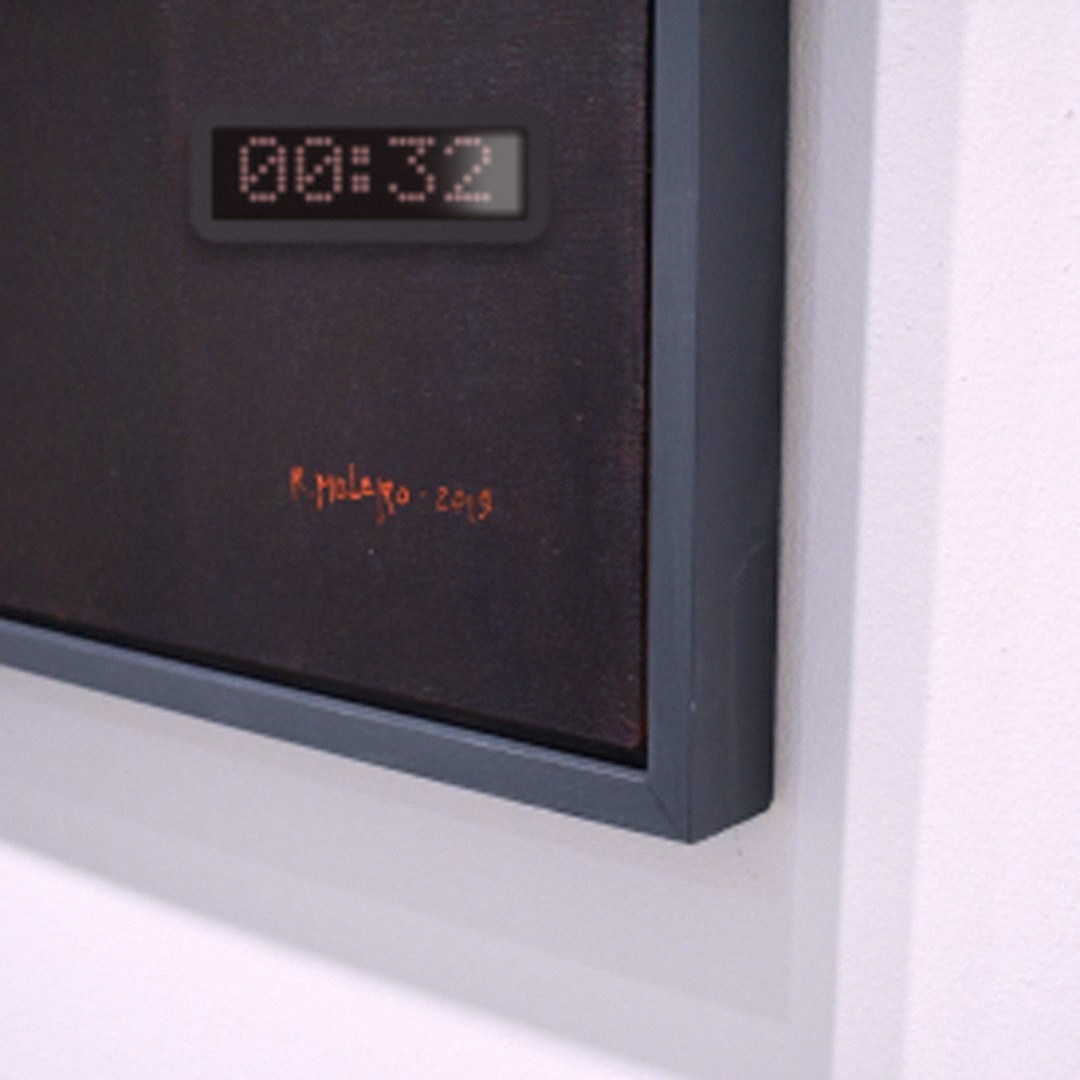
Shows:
0,32
